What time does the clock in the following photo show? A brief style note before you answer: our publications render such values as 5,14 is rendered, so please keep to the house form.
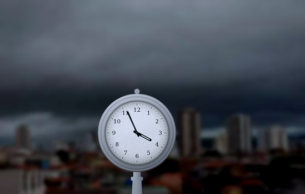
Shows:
3,56
